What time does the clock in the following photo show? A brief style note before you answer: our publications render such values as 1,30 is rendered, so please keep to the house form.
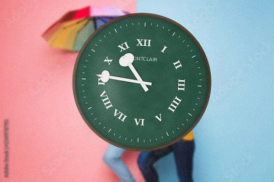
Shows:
10,46
